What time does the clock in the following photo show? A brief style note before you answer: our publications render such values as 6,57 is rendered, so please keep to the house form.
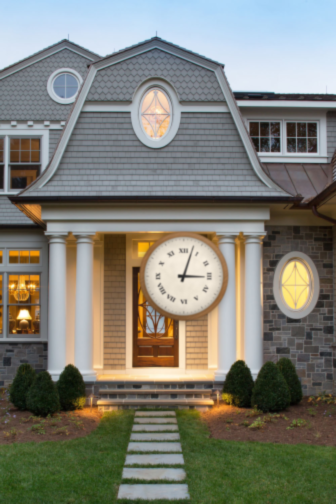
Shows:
3,03
